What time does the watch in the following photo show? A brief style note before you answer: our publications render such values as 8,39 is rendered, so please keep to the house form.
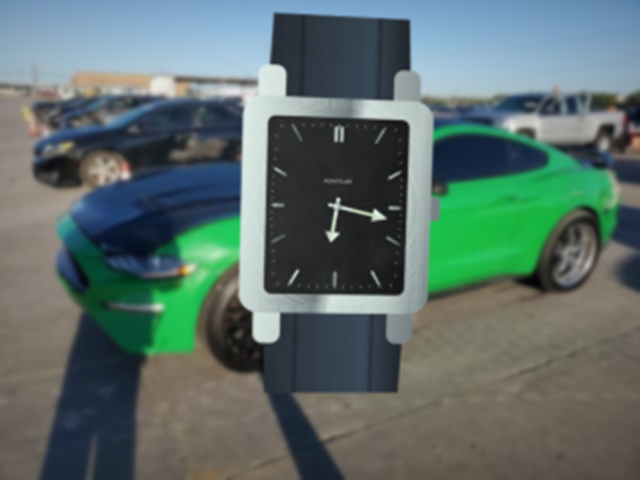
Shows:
6,17
